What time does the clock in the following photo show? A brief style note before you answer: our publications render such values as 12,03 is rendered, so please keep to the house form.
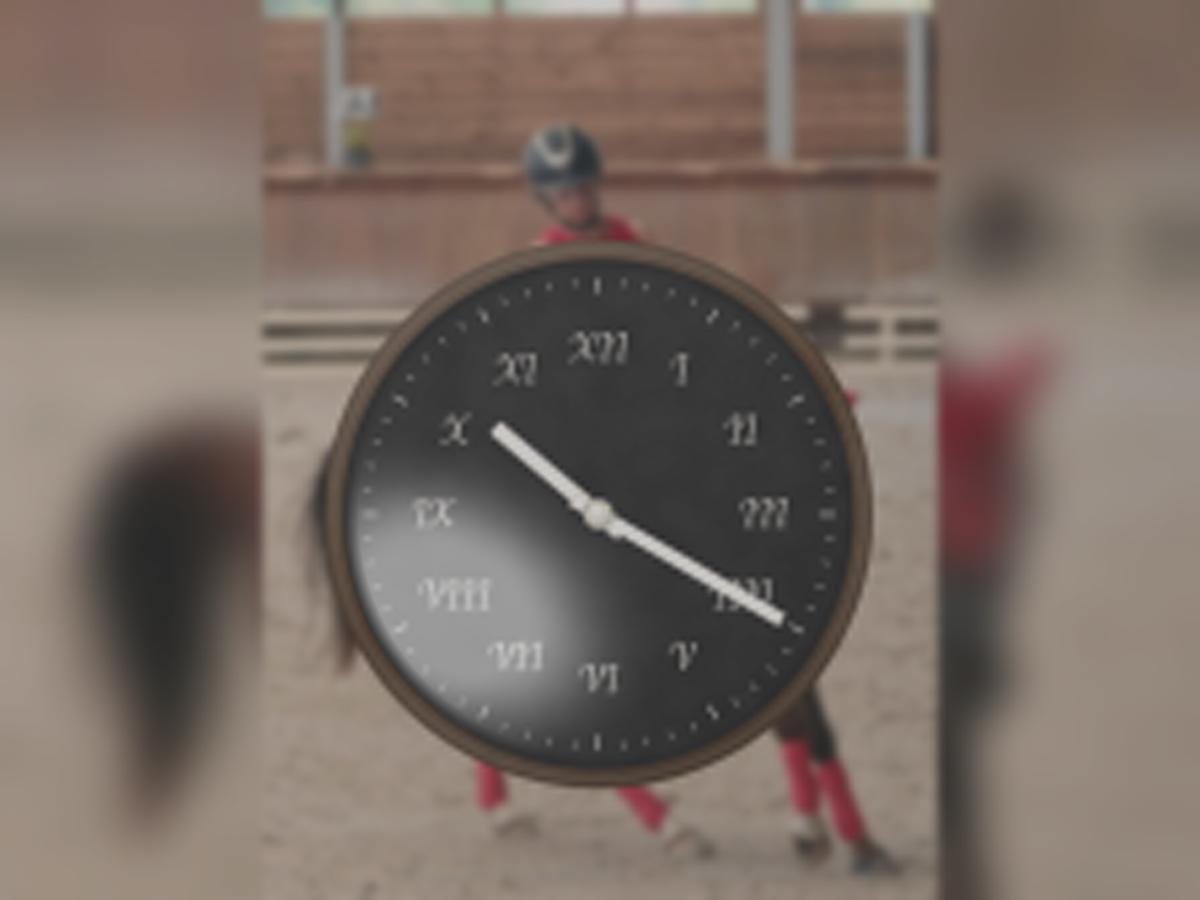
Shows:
10,20
